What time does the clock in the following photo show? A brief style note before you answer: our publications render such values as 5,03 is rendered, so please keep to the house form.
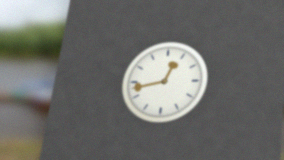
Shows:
12,43
